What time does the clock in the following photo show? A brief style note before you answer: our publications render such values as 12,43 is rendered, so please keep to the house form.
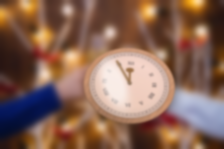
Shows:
11,55
